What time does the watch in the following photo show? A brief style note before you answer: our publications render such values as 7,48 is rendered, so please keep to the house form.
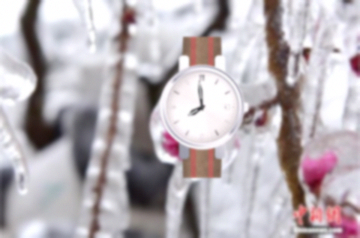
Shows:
7,59
